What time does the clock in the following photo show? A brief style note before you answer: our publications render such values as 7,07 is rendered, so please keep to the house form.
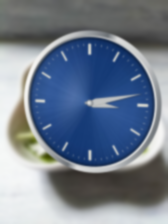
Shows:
3,13
